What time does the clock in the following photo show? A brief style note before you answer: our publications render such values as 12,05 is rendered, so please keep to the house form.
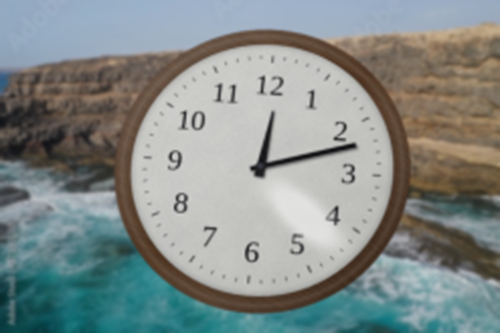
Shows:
12,12
